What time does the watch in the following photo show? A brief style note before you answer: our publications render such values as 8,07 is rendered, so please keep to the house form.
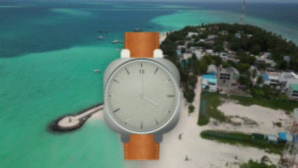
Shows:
4,00
